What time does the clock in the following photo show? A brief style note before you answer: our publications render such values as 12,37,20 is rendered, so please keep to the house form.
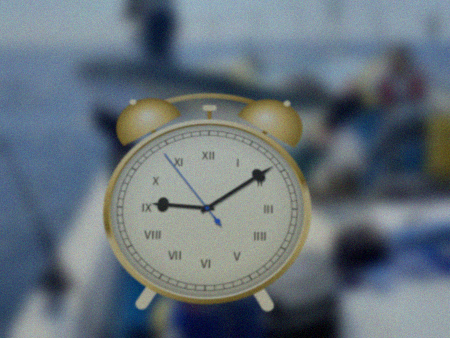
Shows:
9,08,54
